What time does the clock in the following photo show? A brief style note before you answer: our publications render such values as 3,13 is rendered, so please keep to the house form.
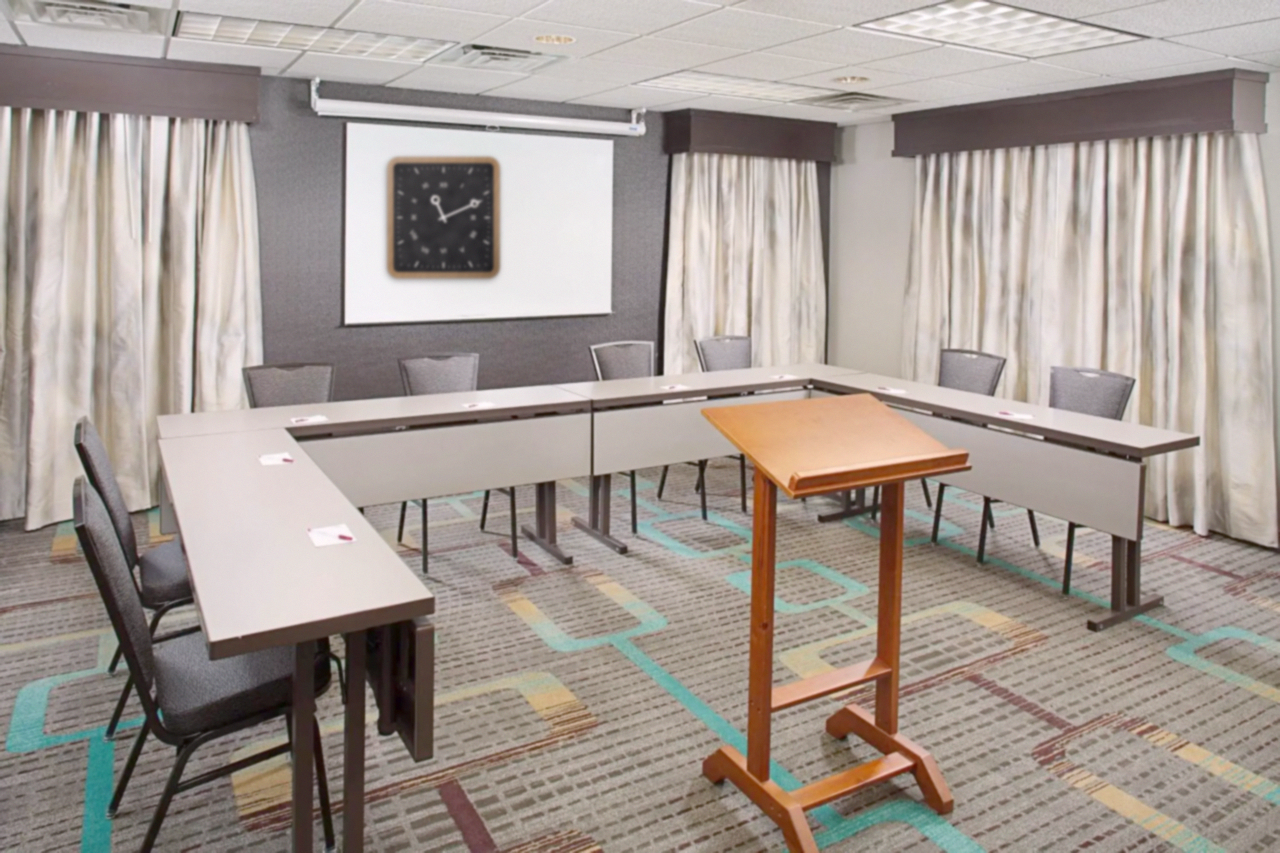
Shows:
11,11
